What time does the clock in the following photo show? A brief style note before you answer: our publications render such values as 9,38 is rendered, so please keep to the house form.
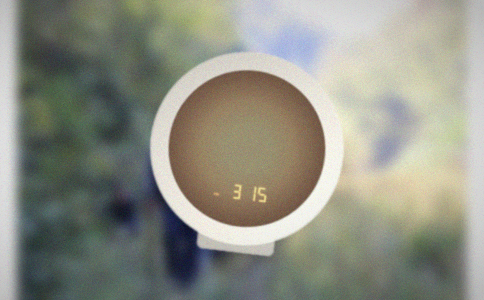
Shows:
3,15
